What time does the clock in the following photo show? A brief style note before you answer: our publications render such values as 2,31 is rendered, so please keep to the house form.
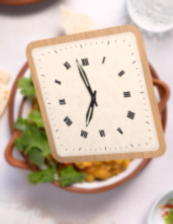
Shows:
6,58
